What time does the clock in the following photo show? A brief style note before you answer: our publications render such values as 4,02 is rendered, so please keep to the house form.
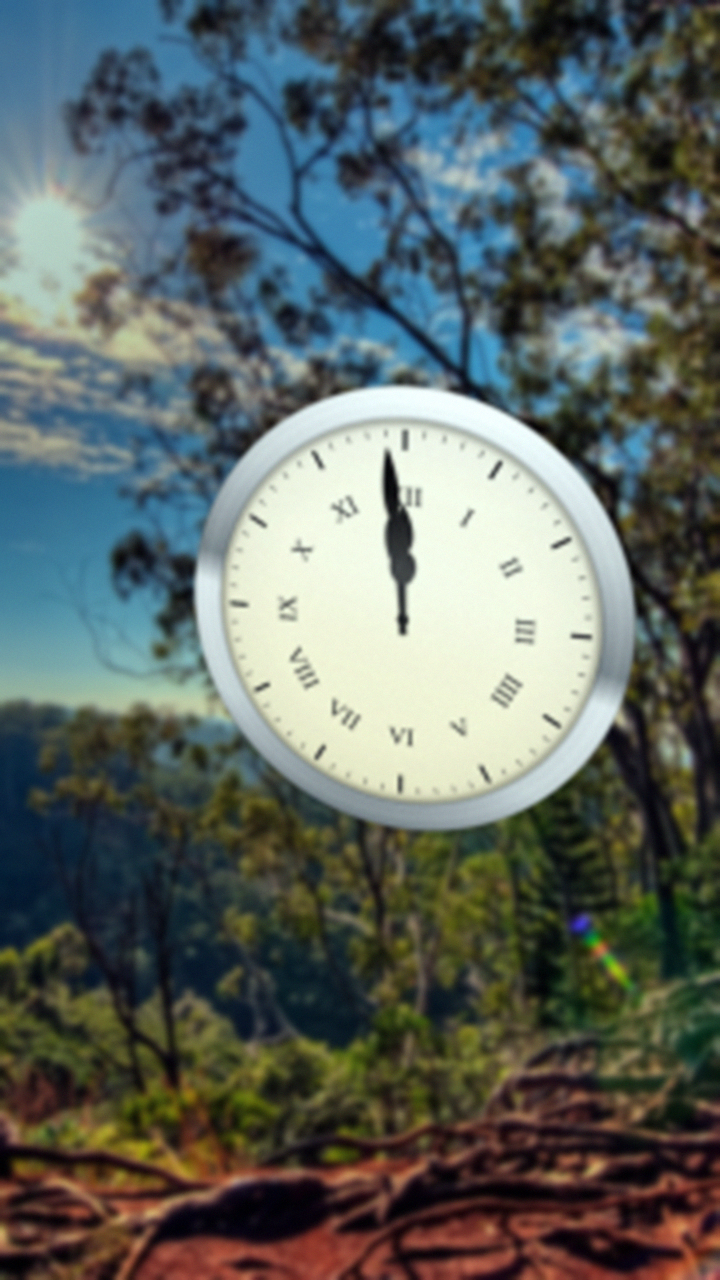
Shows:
11,59
